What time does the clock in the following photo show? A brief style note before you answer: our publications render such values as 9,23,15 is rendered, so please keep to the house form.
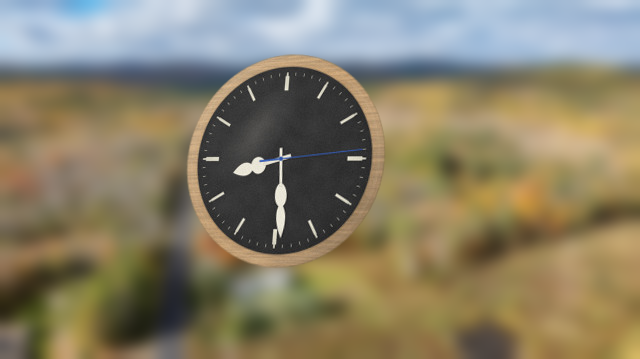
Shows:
8,29,14
